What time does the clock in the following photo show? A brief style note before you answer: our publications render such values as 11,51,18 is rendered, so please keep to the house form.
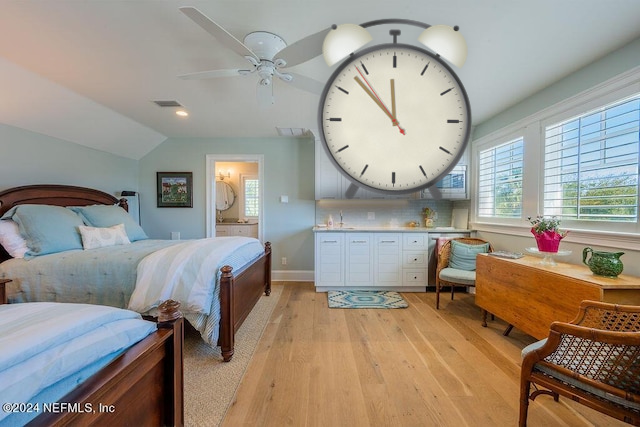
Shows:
11,52,54
